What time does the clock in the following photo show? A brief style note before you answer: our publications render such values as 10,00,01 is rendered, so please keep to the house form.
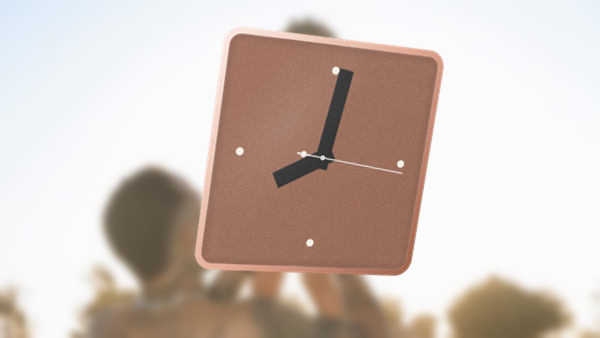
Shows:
8,01,16
